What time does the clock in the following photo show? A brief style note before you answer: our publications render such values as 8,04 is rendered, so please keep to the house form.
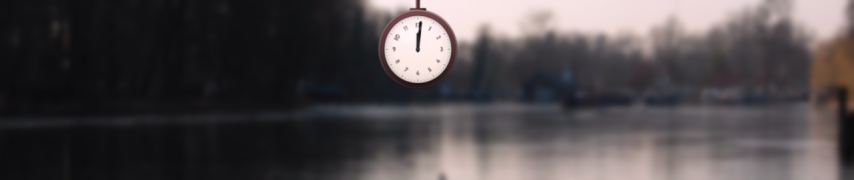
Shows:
12,01
